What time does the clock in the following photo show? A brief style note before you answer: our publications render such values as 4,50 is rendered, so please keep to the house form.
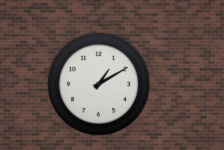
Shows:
1,10
